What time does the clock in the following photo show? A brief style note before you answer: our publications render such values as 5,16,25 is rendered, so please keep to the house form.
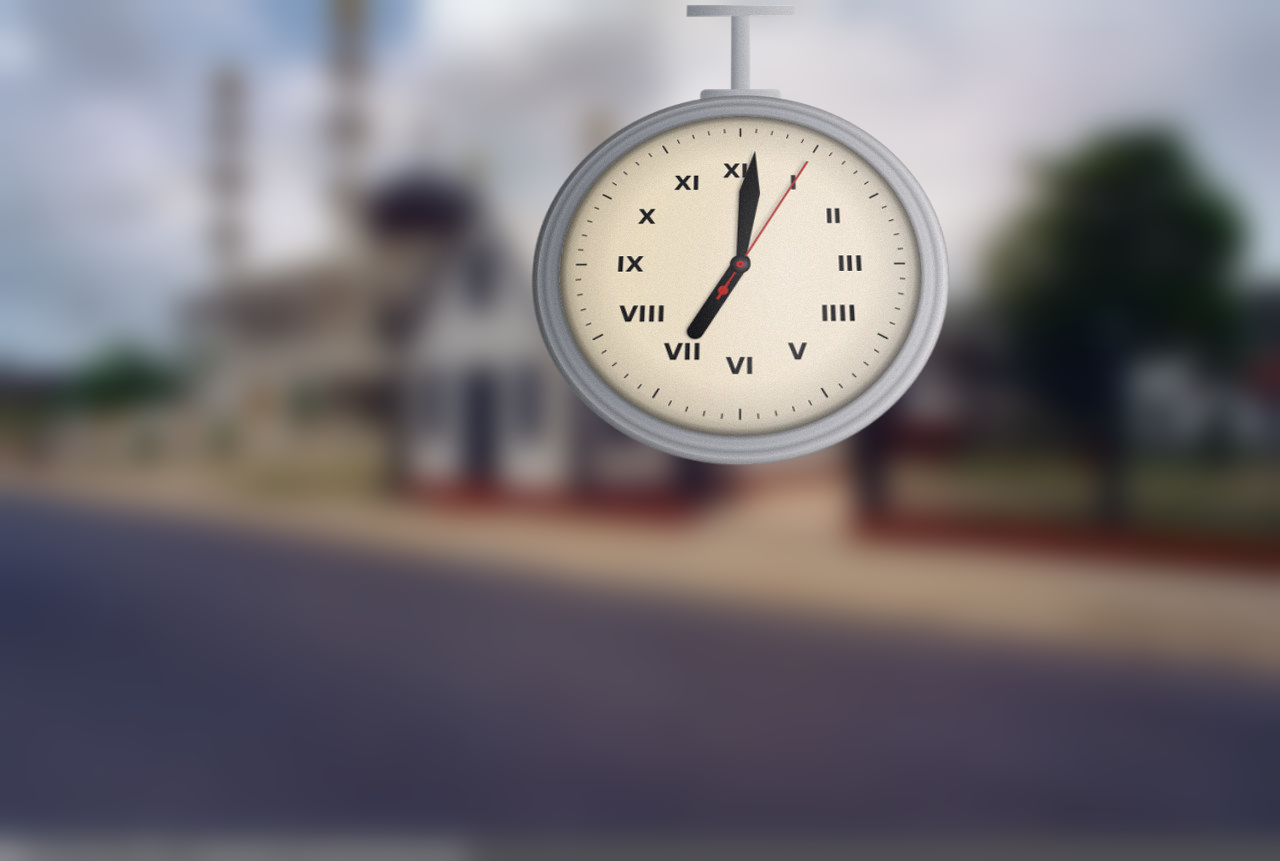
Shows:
7,01,05
